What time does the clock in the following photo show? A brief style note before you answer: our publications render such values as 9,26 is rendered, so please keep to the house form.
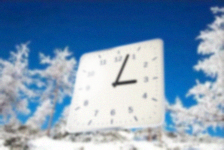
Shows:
3,03
